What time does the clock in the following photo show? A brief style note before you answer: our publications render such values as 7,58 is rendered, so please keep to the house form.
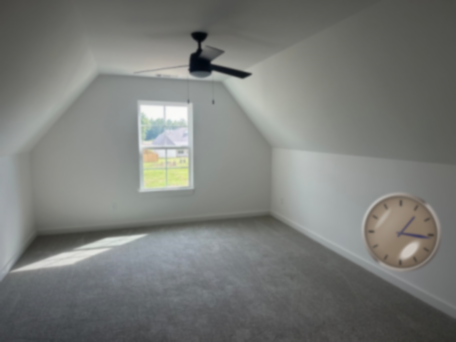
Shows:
1,16
